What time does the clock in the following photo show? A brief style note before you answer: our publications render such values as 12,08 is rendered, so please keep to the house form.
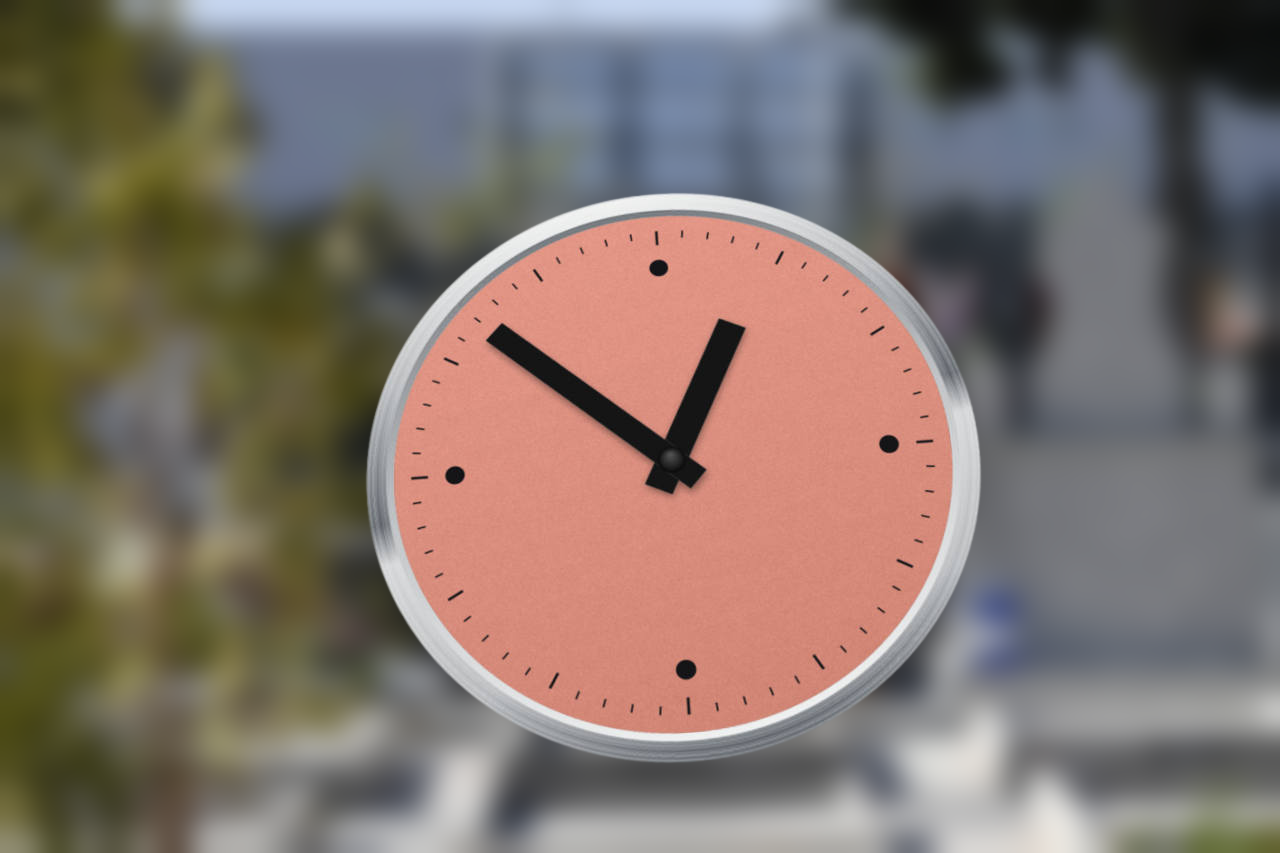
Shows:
12,52
